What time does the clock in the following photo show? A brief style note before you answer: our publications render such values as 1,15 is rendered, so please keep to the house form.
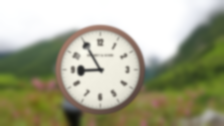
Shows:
8,55
